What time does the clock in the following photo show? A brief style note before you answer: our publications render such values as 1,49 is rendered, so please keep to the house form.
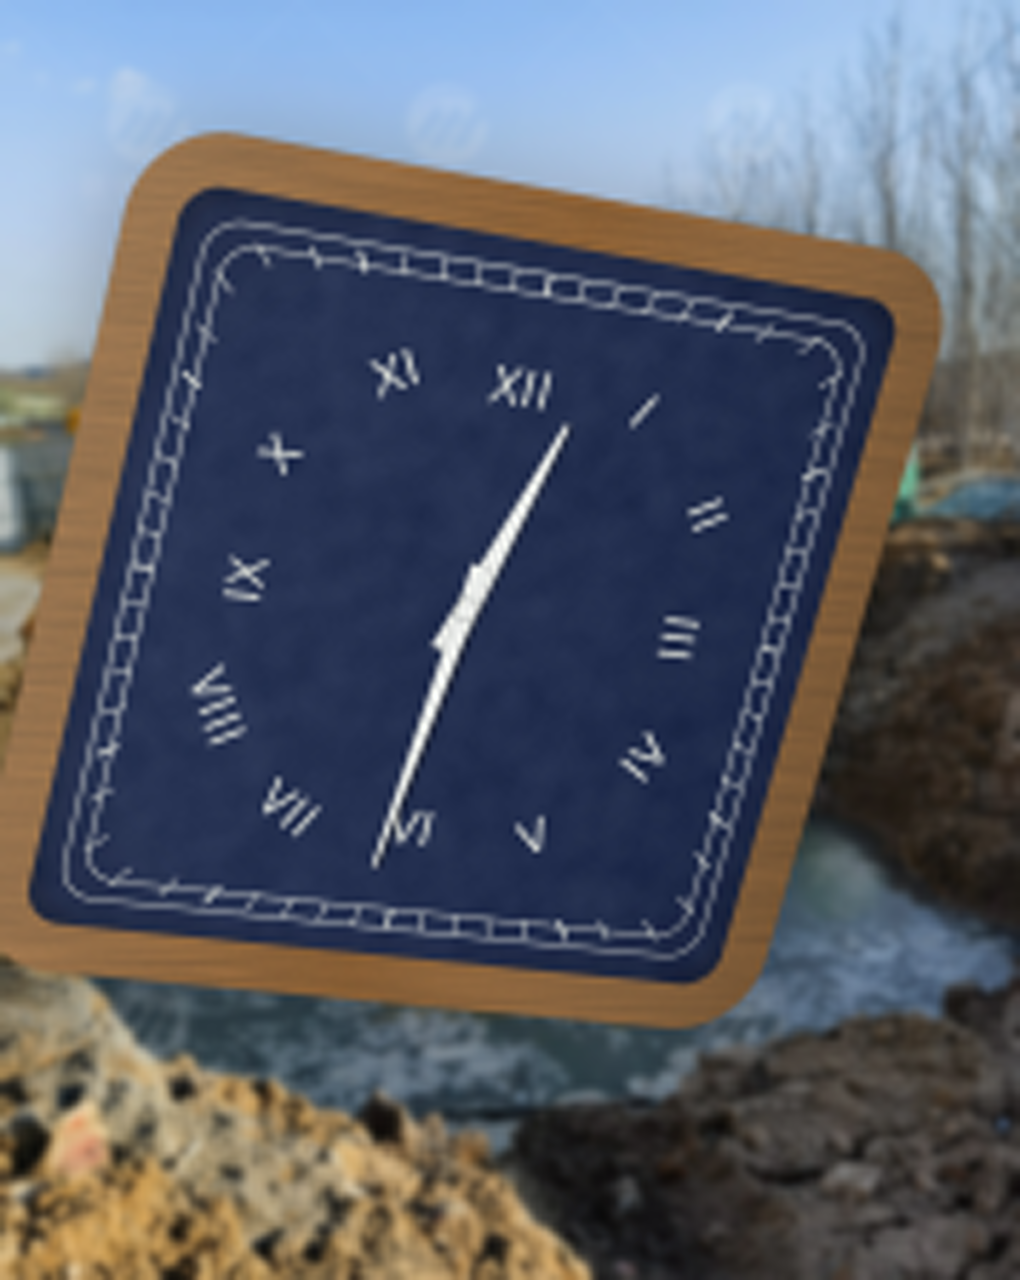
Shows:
12,31
